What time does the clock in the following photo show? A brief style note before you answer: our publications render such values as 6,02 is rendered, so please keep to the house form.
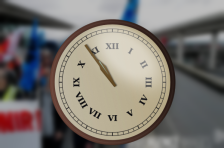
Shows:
10,54
